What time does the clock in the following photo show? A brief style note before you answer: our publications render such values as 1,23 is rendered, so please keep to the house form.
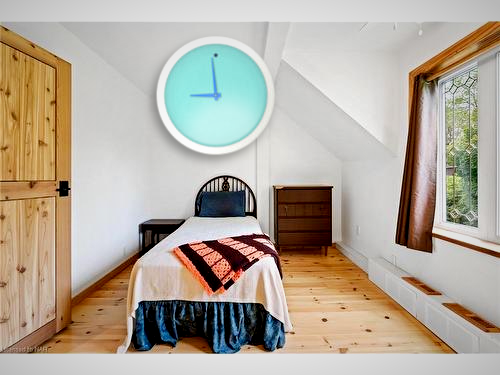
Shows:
8,59
